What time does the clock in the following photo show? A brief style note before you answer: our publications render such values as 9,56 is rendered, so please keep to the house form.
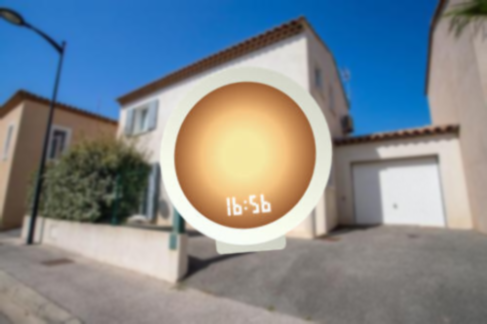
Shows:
16,56
